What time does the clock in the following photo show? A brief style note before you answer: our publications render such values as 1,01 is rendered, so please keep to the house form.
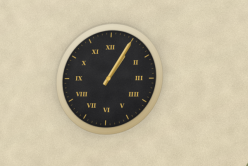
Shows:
1,05
